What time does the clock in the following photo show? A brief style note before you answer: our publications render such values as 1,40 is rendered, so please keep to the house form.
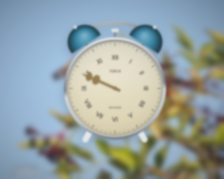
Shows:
9,49
